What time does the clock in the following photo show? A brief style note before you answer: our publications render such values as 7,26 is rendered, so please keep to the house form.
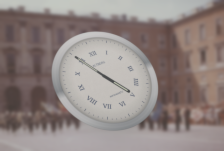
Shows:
4,55
